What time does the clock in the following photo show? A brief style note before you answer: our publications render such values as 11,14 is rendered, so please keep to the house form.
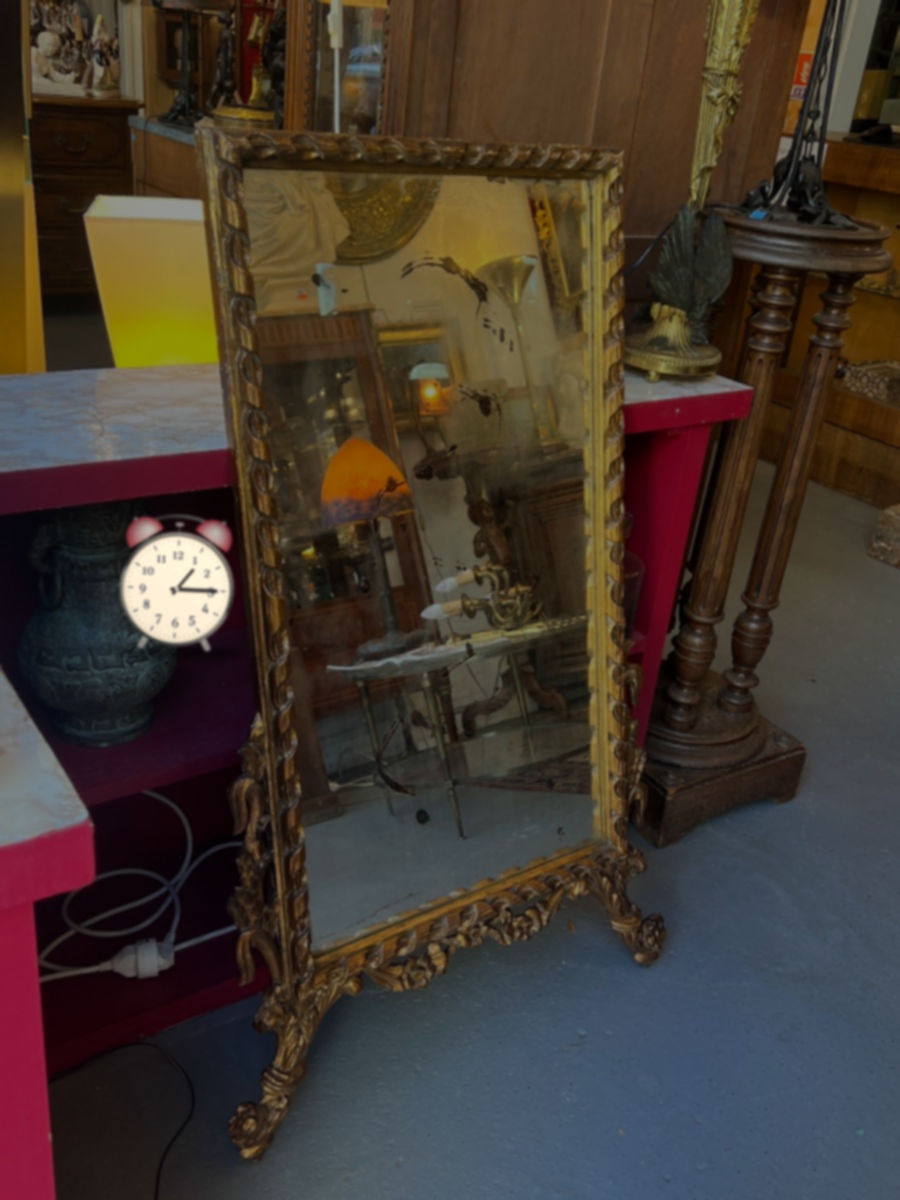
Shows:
1,15
